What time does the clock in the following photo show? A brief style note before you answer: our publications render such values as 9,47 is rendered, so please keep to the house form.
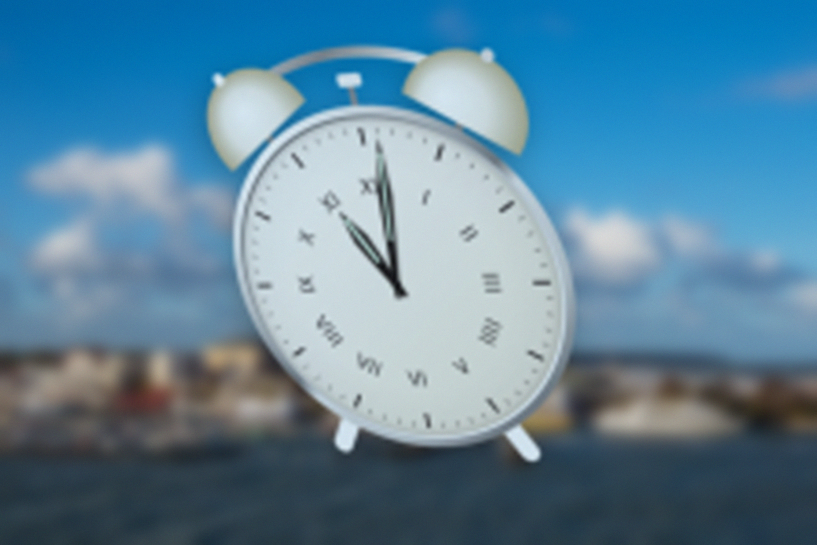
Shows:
11,01
